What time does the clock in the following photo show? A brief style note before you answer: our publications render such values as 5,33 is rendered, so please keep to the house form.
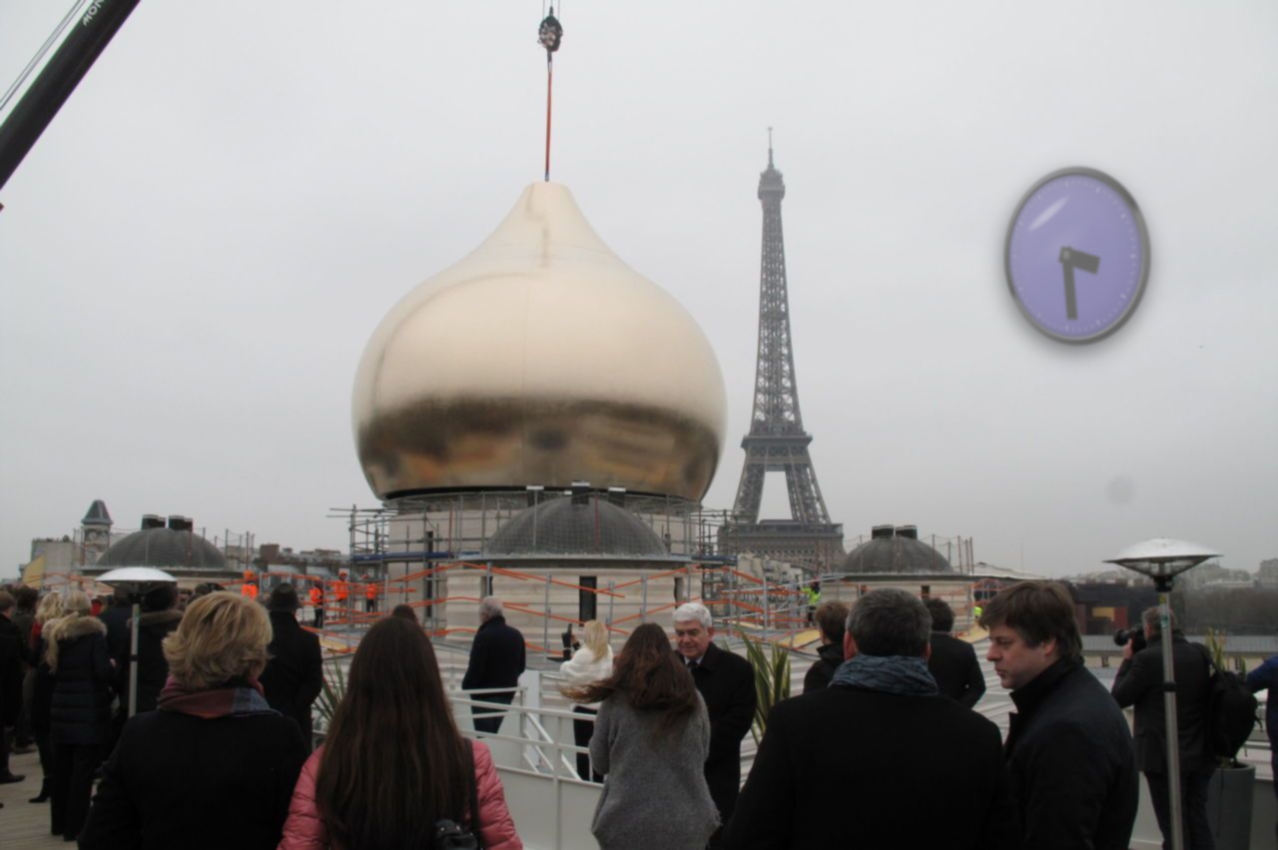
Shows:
3,29
